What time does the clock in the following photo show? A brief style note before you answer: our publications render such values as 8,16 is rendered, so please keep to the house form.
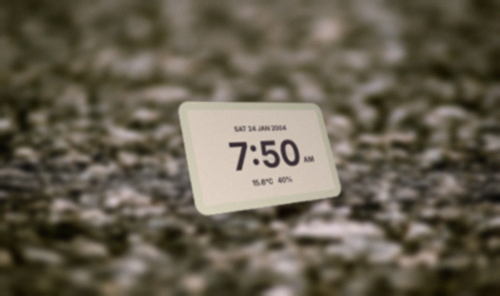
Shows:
7,50
